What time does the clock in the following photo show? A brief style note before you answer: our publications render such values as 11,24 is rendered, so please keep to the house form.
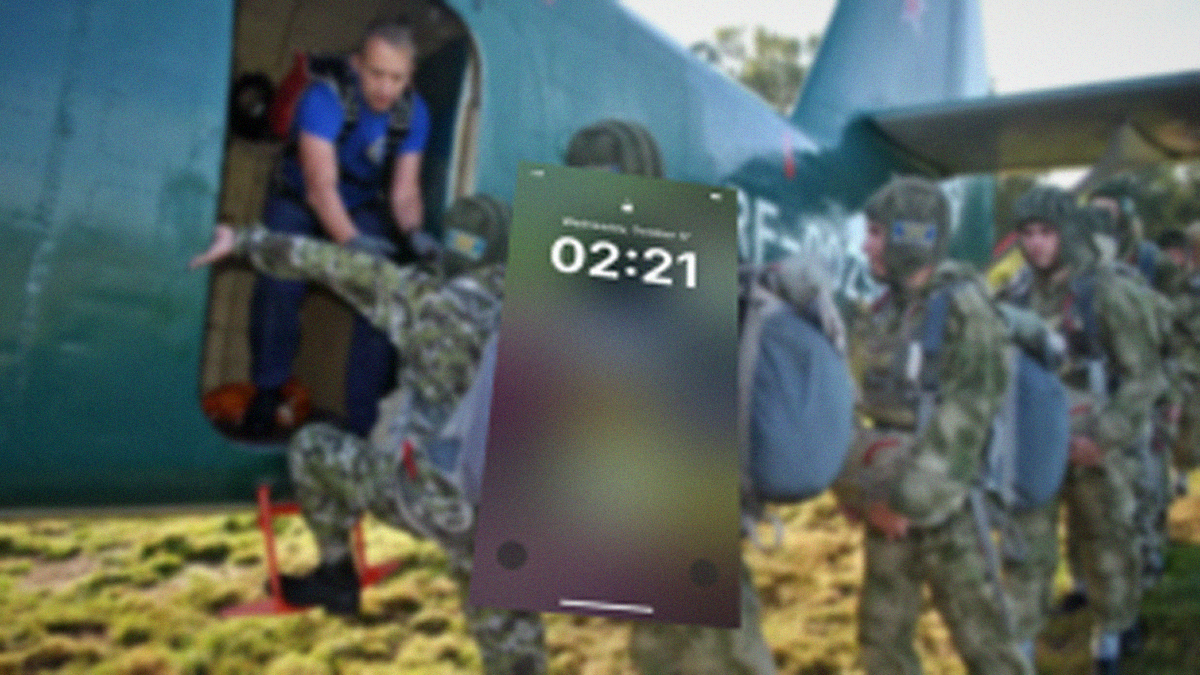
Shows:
2,21
